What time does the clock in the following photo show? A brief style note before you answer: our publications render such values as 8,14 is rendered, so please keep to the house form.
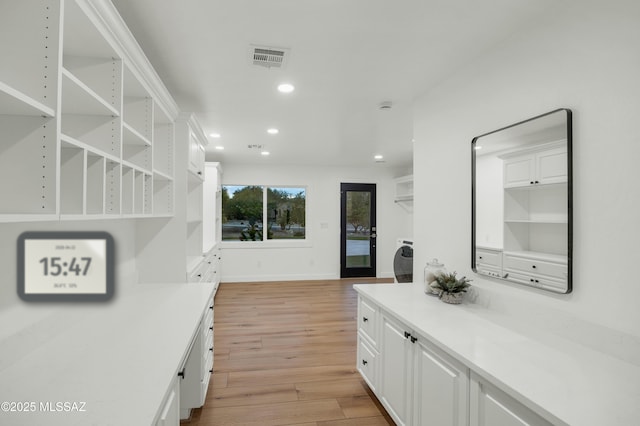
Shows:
15,47
